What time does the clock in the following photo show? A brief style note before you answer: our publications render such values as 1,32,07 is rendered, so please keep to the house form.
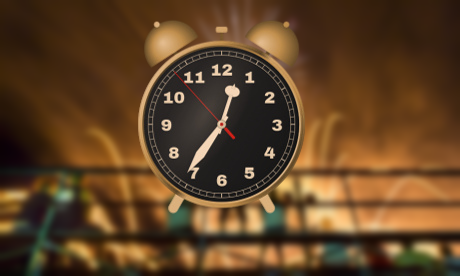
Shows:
12,35,53
